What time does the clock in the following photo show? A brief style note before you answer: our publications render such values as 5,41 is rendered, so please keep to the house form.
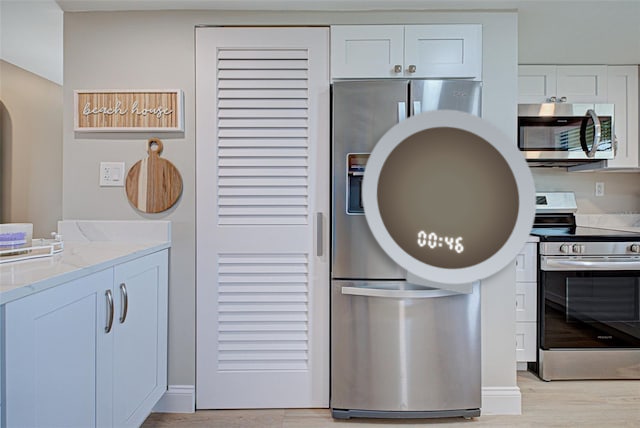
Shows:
0,46
